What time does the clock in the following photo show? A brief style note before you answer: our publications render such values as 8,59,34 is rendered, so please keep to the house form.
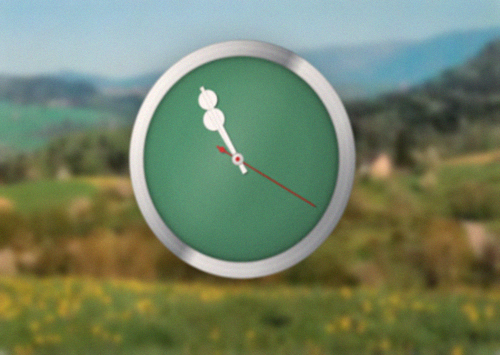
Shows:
10,55,20
